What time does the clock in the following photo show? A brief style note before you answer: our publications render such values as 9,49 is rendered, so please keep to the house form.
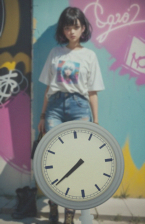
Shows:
7,39
